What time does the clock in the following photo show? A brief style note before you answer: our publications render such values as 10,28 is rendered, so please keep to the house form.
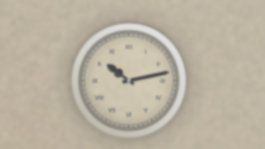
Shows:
10,13
